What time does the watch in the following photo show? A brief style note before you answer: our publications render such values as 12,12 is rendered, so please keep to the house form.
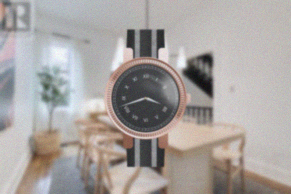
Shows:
3,42
